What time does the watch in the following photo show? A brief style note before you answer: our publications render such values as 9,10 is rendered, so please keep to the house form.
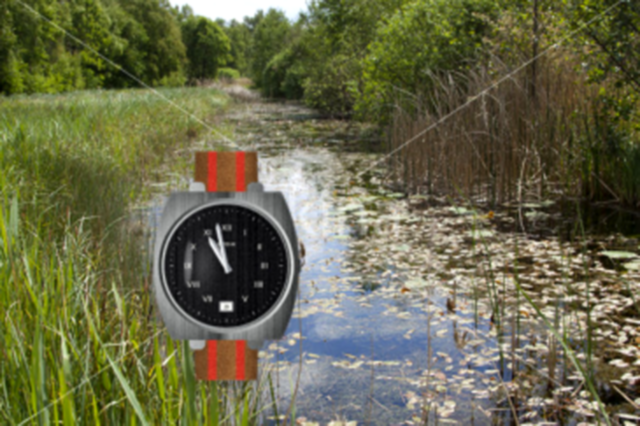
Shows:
10,58
